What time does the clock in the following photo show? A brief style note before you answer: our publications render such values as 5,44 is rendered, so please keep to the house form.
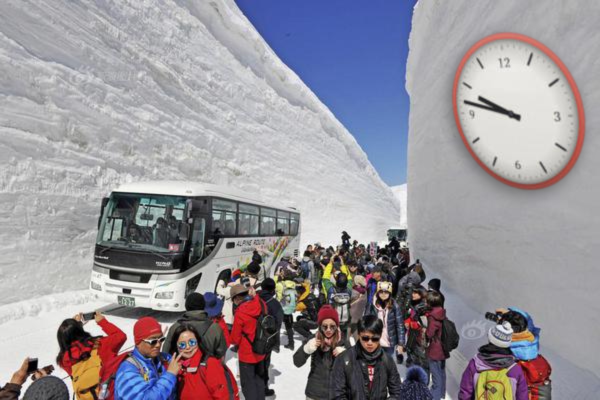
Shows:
9,47
